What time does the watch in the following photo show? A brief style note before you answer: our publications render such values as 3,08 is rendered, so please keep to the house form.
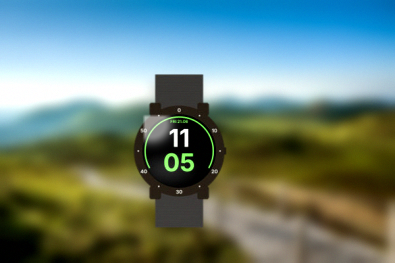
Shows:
11,05
